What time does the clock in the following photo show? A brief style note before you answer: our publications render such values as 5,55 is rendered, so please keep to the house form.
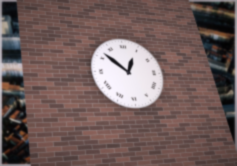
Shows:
12,52
